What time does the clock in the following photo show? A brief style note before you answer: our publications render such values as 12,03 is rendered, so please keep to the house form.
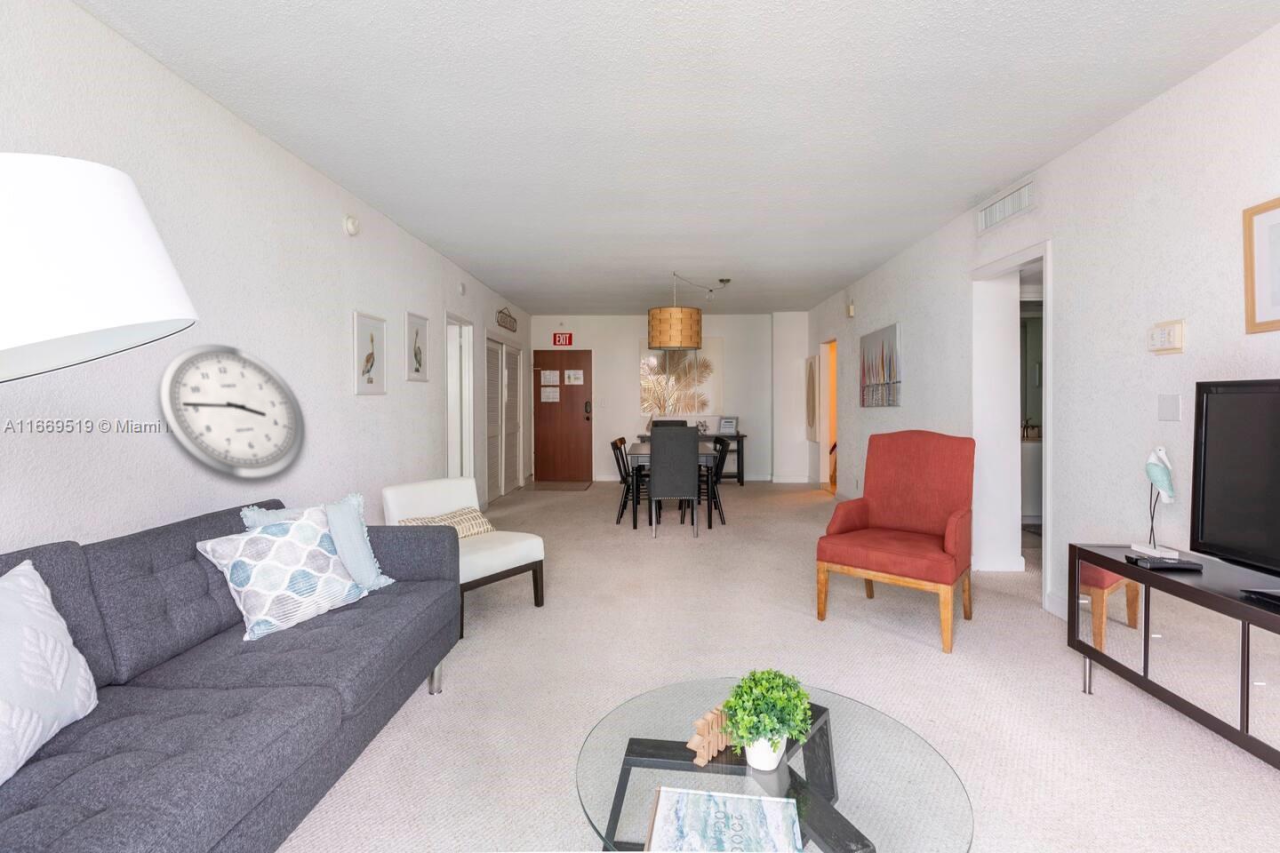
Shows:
3,46
